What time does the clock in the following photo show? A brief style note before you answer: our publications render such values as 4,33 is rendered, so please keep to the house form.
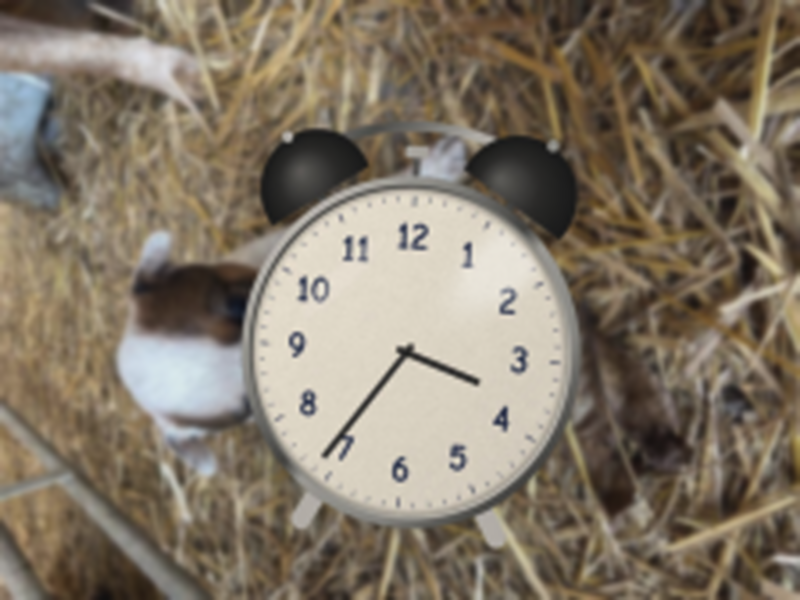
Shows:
3,36
